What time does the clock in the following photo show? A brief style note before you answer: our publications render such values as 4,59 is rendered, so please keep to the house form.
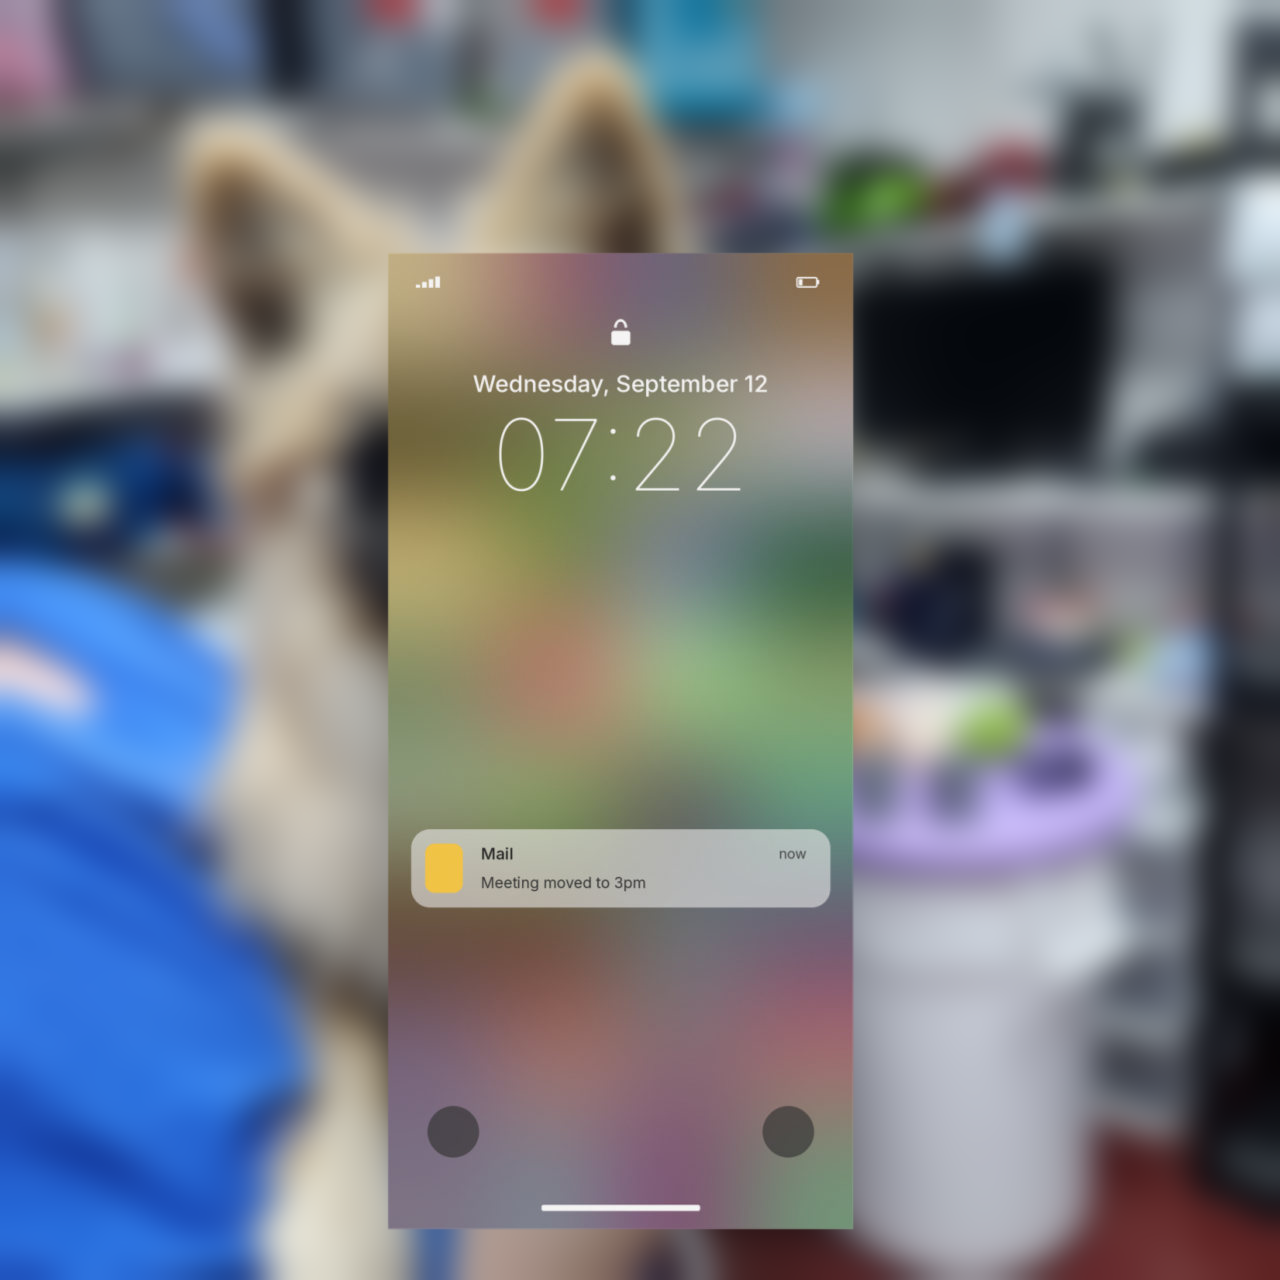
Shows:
7,22
